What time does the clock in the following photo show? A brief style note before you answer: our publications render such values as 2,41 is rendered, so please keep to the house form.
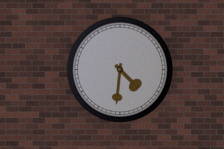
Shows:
4,31
